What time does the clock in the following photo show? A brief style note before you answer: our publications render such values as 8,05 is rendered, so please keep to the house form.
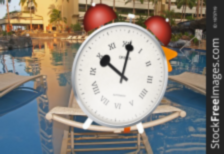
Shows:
10,01
